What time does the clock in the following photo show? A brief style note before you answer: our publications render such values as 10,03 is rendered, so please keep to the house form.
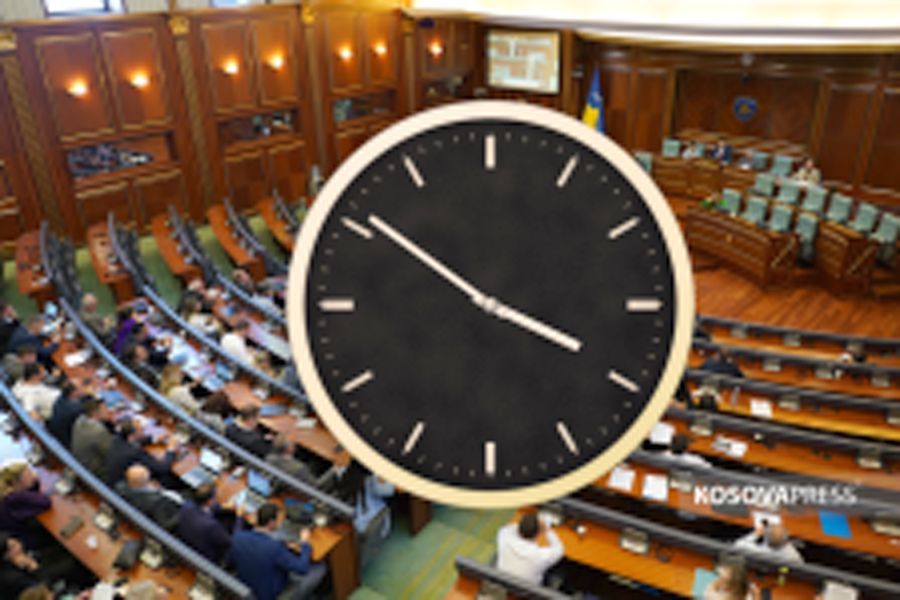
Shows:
3,51
